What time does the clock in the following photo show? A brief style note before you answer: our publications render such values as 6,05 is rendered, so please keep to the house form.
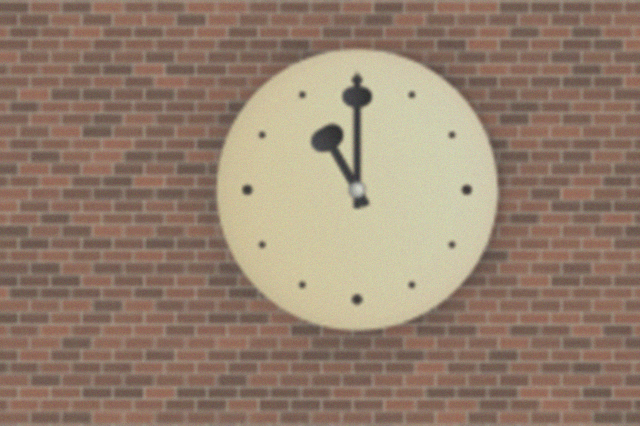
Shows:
11,00
